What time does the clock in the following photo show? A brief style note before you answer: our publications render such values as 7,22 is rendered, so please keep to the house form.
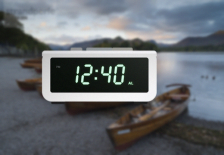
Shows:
12,40
